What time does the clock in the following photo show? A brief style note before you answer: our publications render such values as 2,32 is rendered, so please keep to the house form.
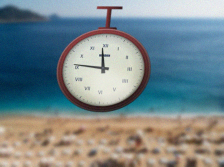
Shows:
11,46
